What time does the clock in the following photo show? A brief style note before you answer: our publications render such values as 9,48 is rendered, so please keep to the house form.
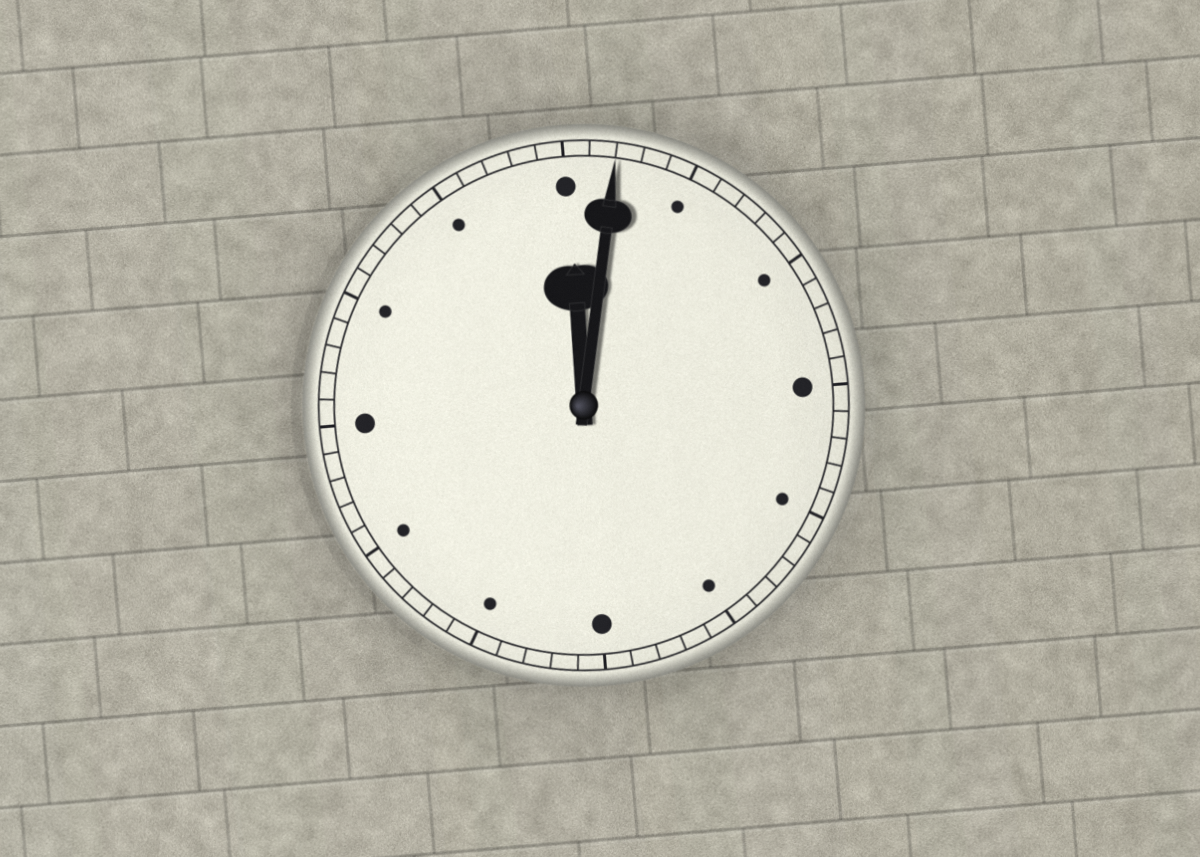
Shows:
12,02
